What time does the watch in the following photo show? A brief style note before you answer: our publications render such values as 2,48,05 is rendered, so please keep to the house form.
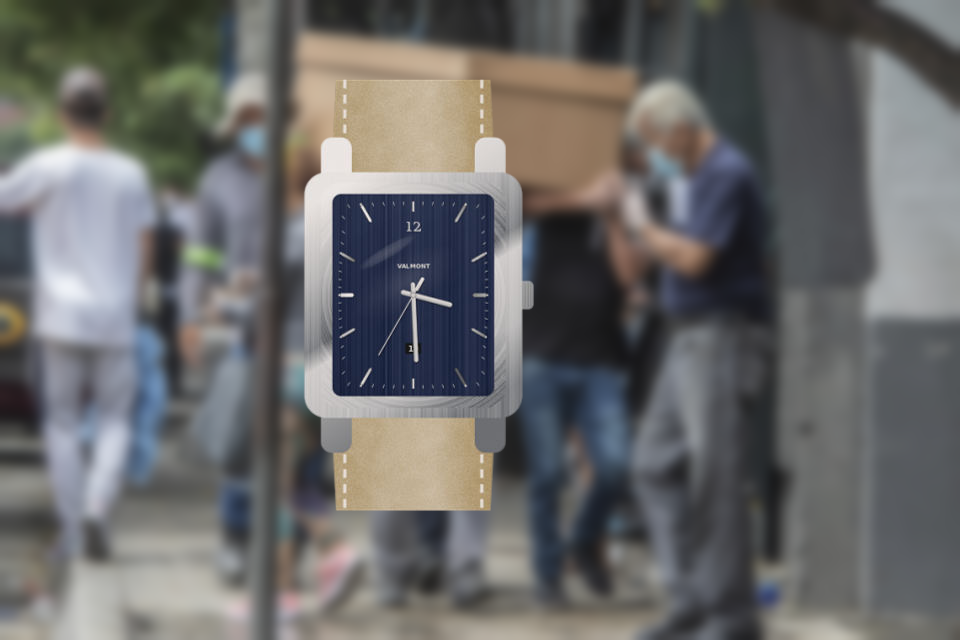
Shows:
3,29,35
